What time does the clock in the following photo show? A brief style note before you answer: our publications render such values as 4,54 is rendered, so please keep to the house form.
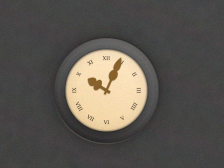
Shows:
10,04
